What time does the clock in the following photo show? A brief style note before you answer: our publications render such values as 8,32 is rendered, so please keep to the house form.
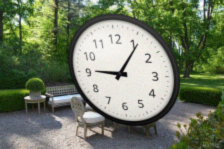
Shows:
9,06
